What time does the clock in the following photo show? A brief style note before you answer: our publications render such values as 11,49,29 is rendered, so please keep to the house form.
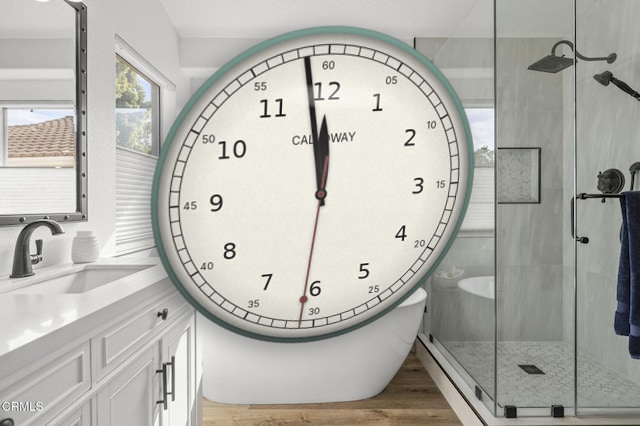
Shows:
11,58,31
